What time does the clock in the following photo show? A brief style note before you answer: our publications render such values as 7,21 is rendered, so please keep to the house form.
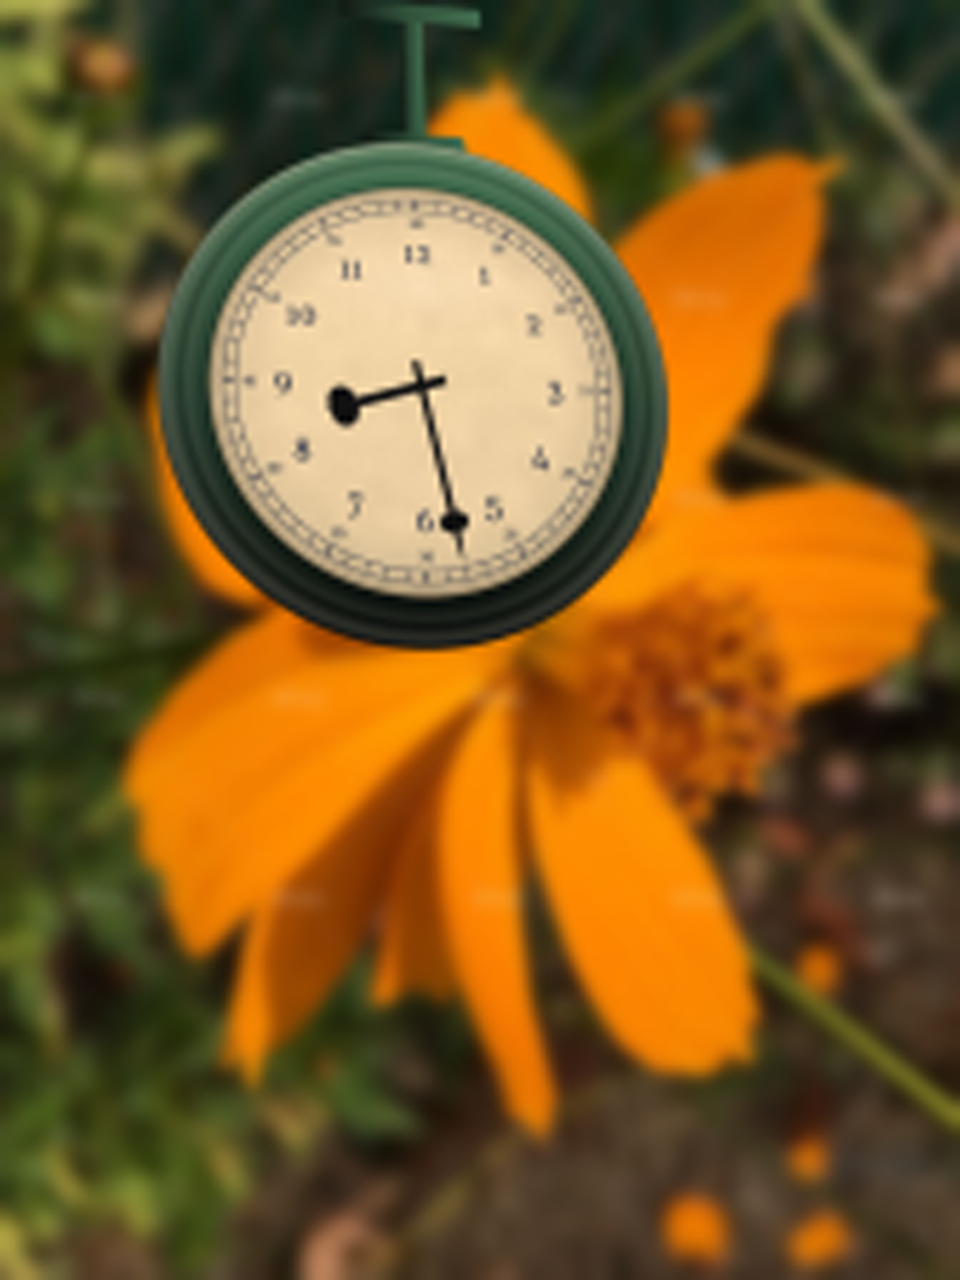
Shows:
8,28
